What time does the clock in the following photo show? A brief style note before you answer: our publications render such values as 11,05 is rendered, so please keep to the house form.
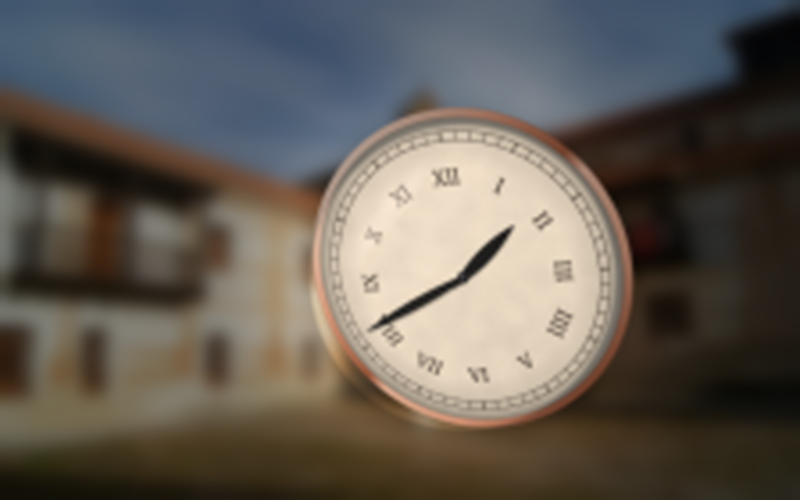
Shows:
1,41
